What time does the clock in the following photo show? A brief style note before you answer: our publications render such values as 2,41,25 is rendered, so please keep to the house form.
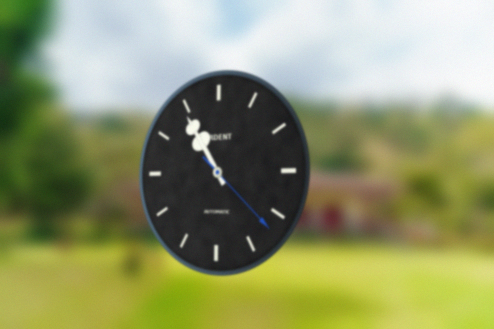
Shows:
10,54,22
